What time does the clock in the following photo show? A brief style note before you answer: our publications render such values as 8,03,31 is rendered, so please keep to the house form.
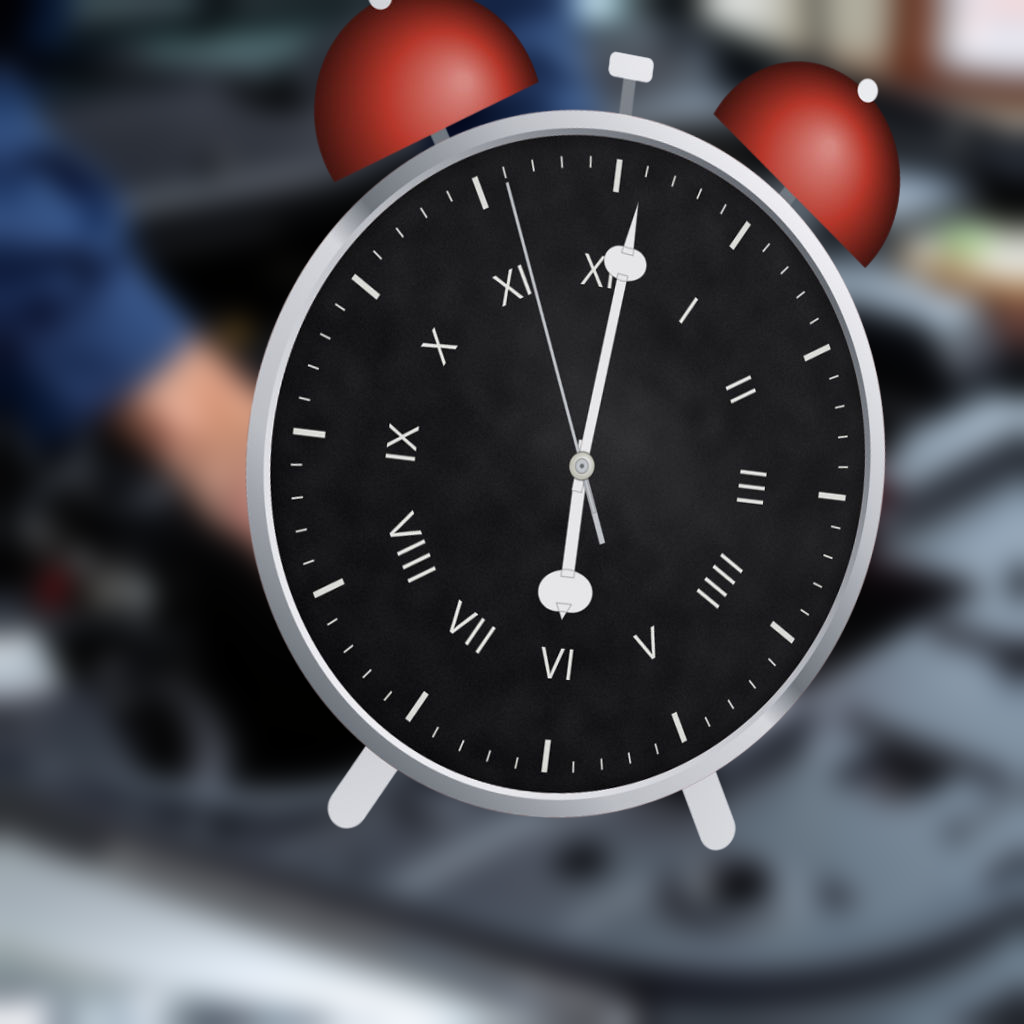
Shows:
6,00,56
